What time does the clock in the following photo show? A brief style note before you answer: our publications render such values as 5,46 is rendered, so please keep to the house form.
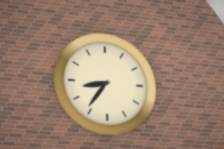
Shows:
8,36
